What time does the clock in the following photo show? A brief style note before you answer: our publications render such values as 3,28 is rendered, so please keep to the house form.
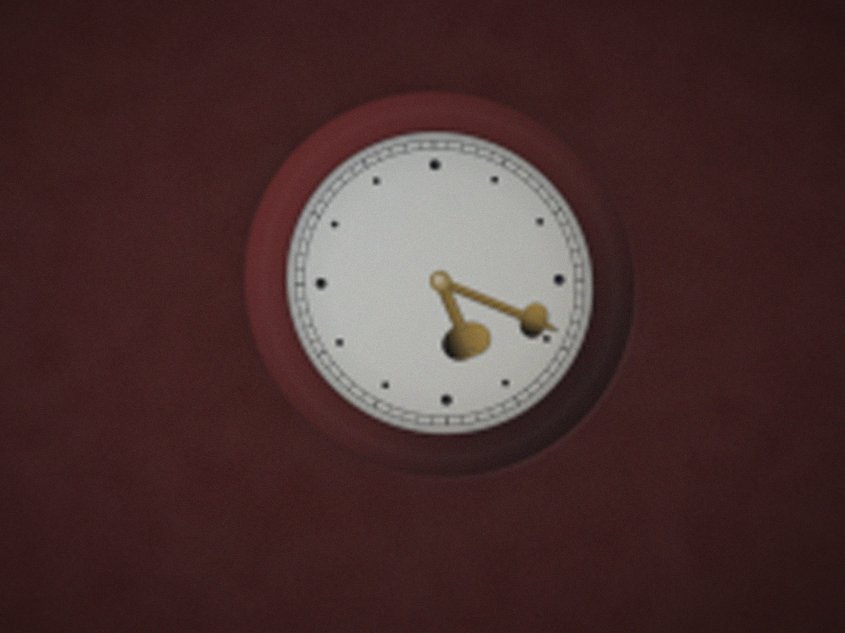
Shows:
5,19
